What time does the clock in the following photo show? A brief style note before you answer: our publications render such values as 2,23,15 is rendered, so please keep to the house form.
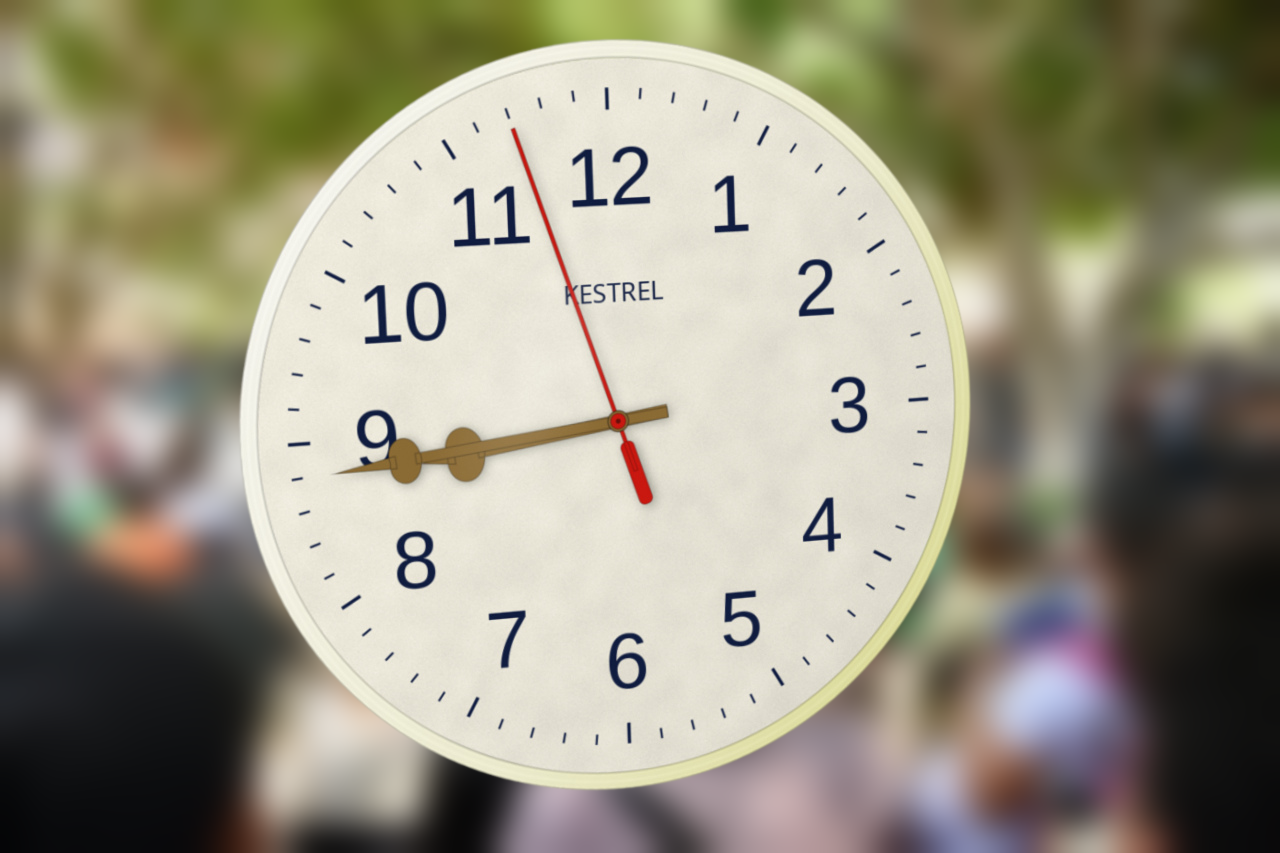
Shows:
8,43,57
